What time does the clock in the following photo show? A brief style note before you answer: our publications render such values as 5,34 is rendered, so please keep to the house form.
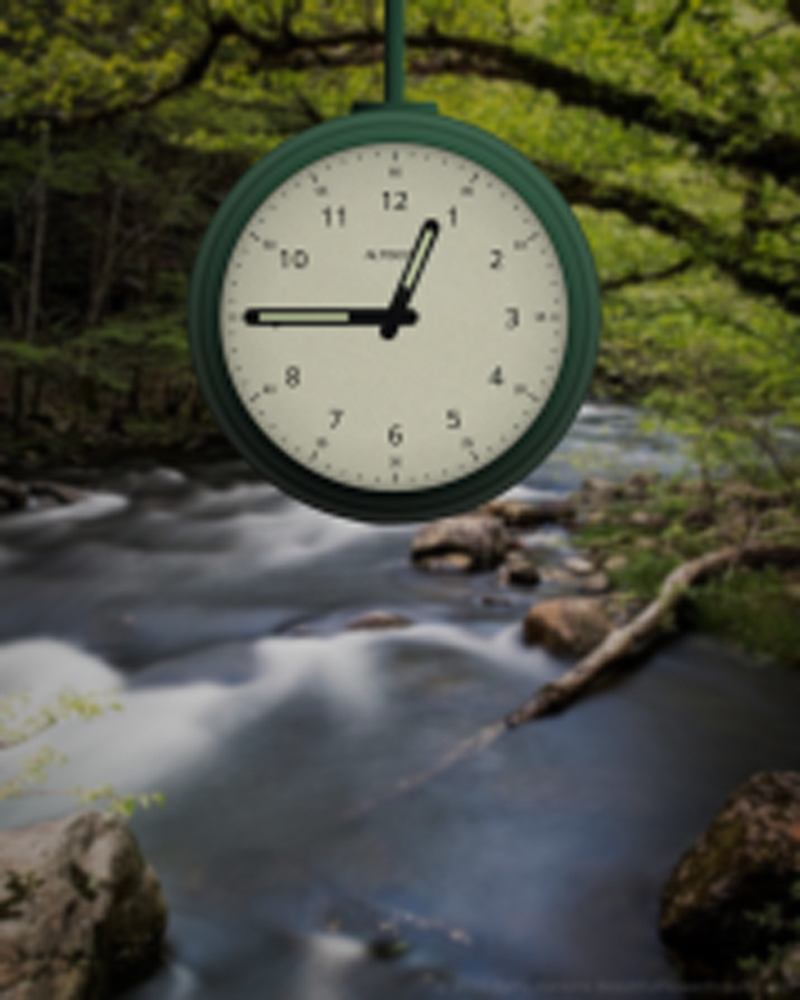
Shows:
12,45
